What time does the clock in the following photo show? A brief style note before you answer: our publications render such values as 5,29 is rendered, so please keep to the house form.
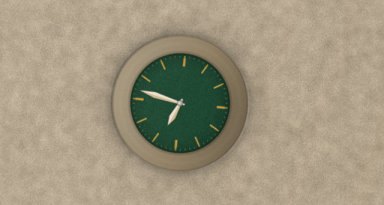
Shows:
6,47
